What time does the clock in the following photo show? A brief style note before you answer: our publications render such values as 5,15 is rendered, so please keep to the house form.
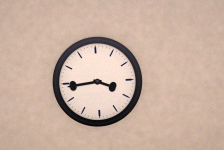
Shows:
3,44
